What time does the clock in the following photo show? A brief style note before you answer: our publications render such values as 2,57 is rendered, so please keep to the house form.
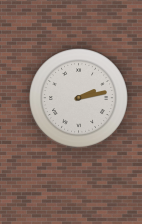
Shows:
2,13
